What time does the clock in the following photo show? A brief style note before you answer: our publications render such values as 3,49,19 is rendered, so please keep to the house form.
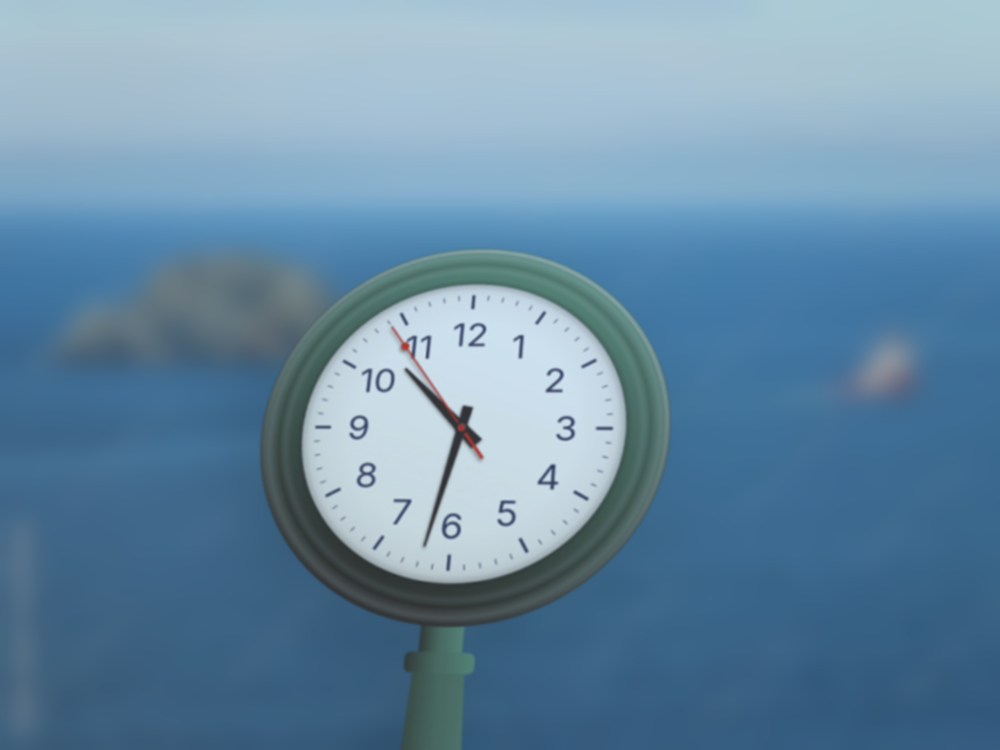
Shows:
10,31,54
